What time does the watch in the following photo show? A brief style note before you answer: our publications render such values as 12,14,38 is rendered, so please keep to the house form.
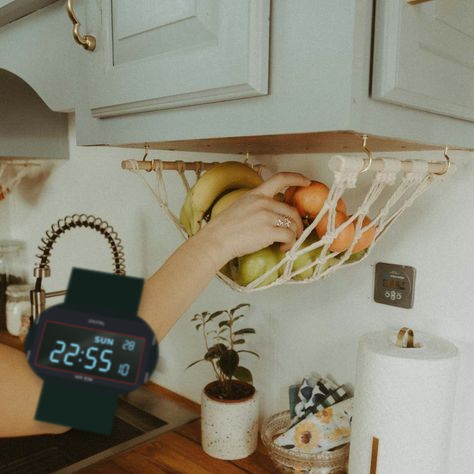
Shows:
22,55,10
